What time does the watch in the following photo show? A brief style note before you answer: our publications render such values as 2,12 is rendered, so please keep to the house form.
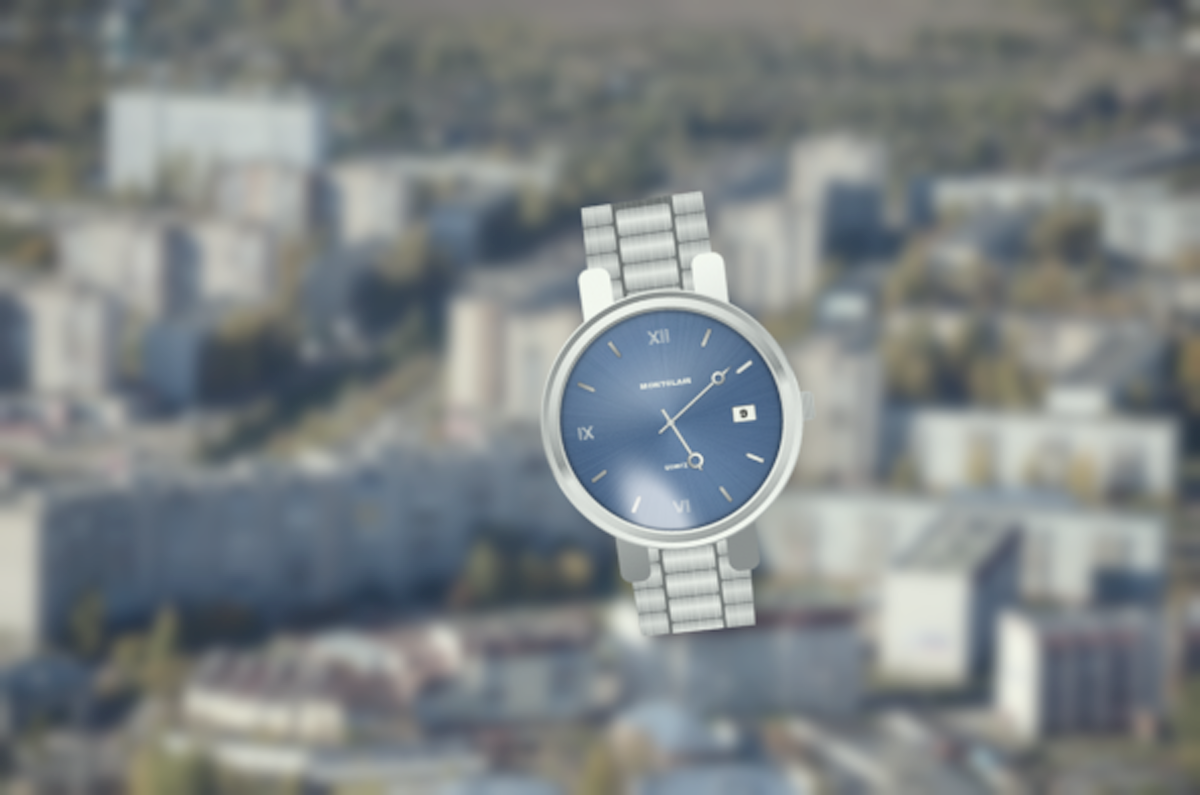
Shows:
5,09
